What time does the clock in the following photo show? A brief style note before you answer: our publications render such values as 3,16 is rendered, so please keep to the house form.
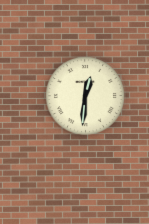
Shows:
12,31
